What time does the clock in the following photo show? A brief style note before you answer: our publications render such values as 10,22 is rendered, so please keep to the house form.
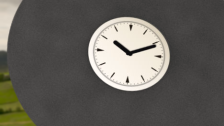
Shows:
10,11
